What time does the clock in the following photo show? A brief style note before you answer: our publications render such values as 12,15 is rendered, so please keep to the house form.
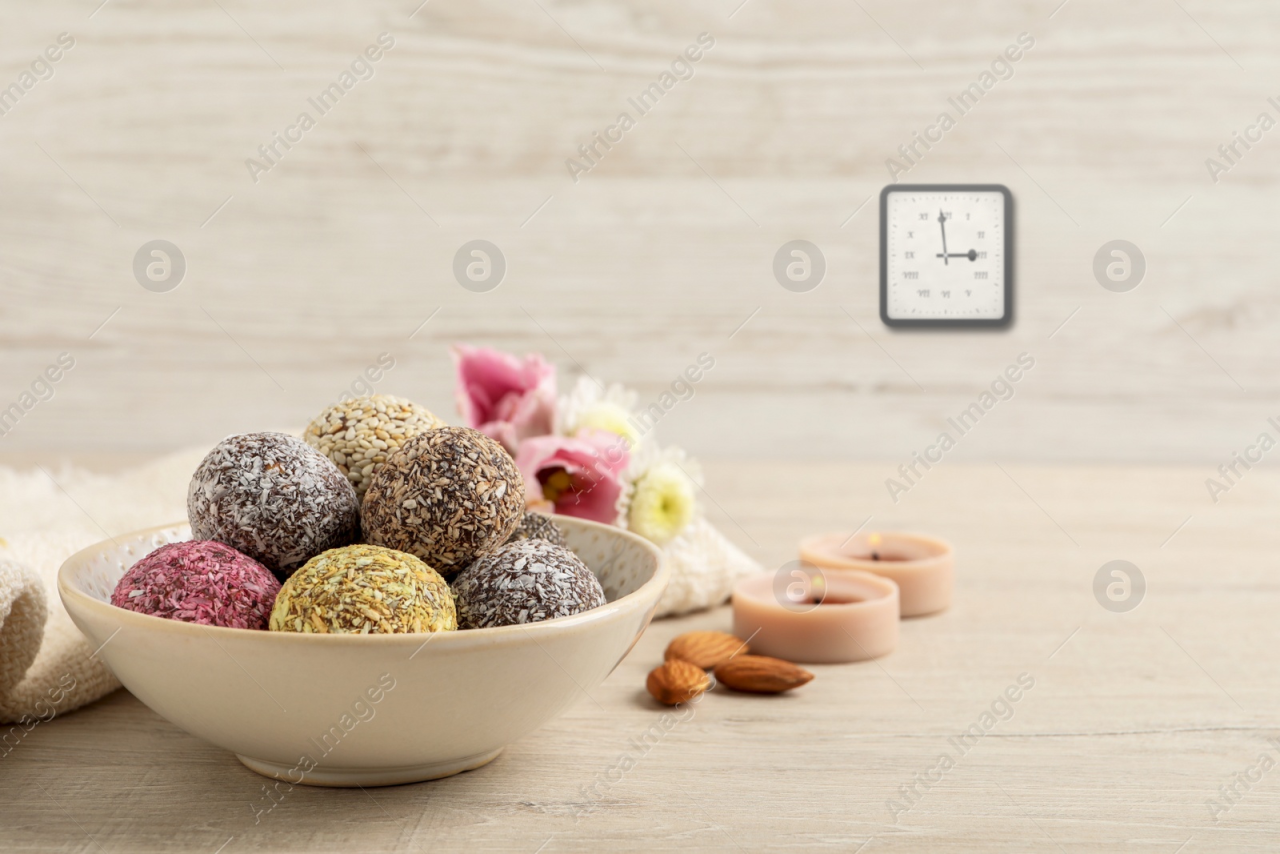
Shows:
2,59
